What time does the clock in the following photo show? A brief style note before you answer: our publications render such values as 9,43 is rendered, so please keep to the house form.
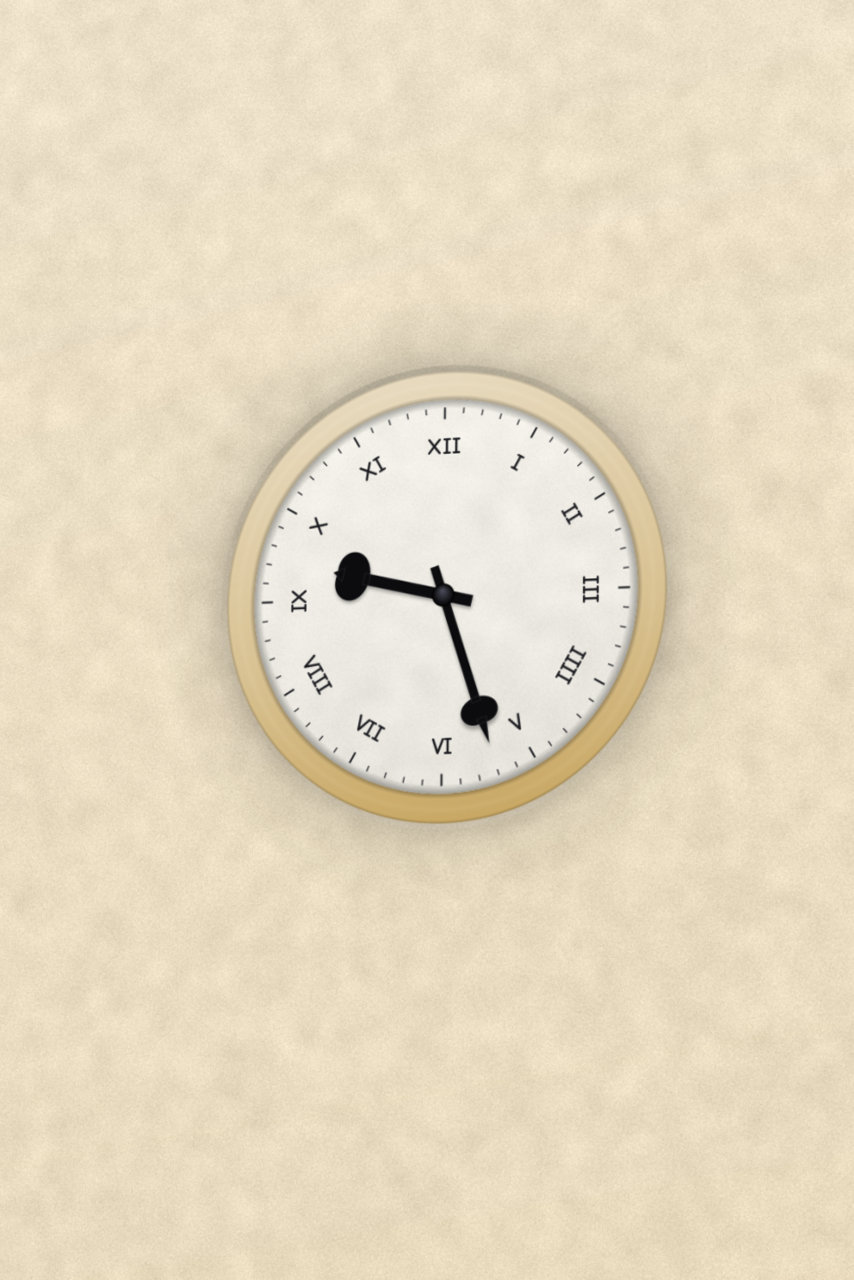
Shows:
9,27
